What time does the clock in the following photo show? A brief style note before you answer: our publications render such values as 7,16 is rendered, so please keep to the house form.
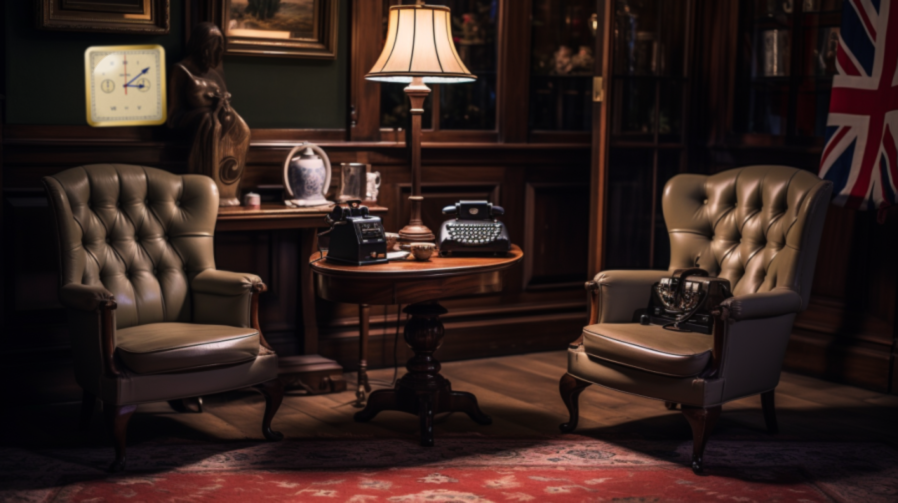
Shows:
3,09
